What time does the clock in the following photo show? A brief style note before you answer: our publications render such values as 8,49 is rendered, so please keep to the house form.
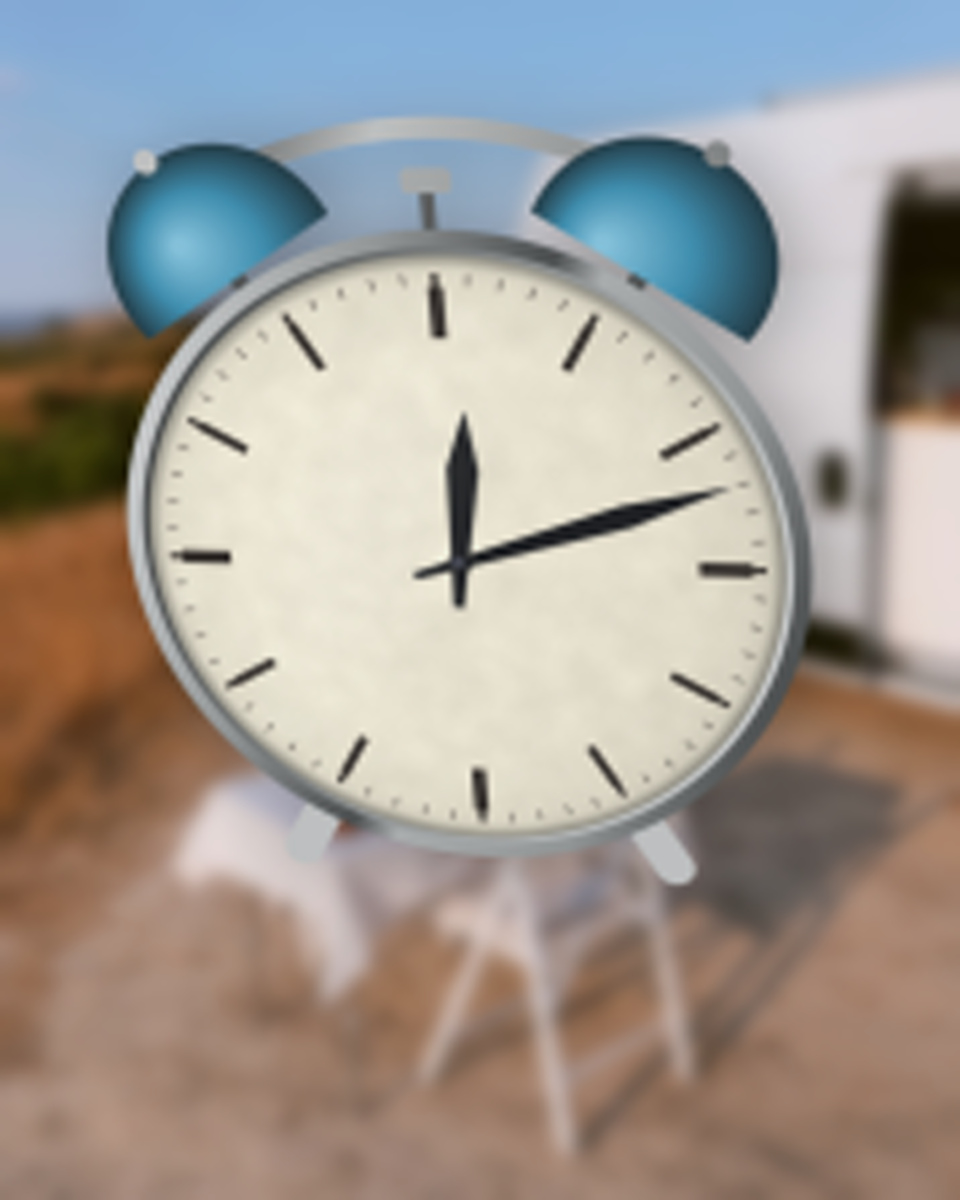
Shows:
12,12
